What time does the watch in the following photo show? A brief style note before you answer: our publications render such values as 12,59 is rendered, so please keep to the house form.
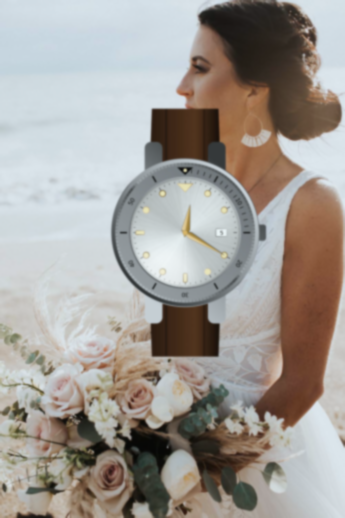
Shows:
12,20
